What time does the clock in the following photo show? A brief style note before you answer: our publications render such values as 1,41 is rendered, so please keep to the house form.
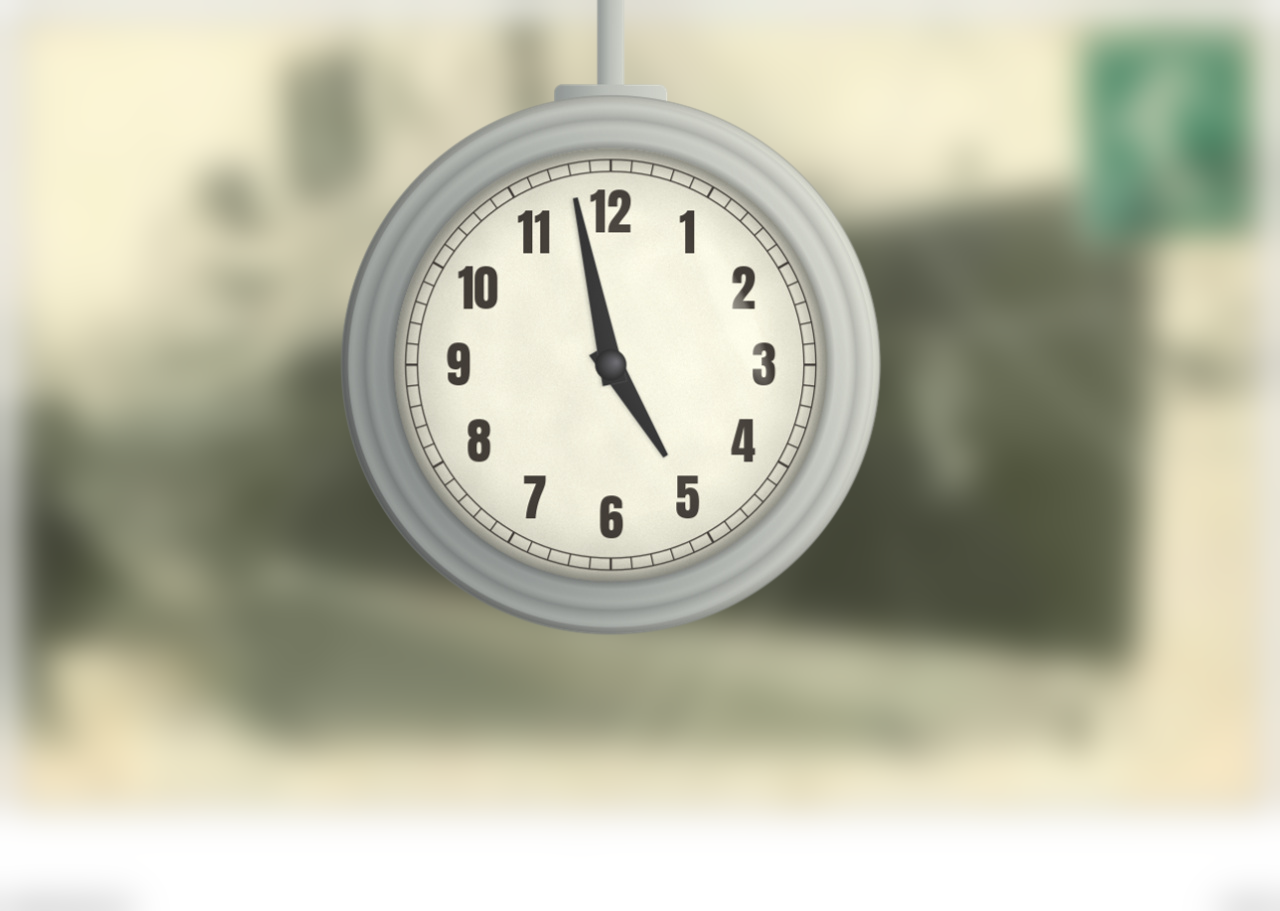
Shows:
4,58
